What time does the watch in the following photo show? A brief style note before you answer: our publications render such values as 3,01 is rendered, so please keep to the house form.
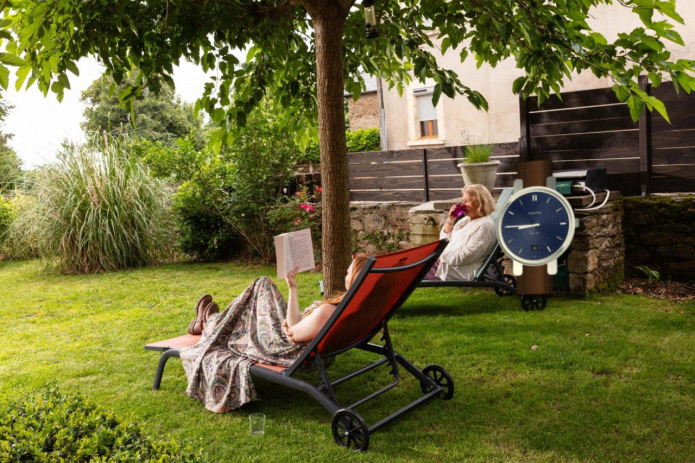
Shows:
8,45
